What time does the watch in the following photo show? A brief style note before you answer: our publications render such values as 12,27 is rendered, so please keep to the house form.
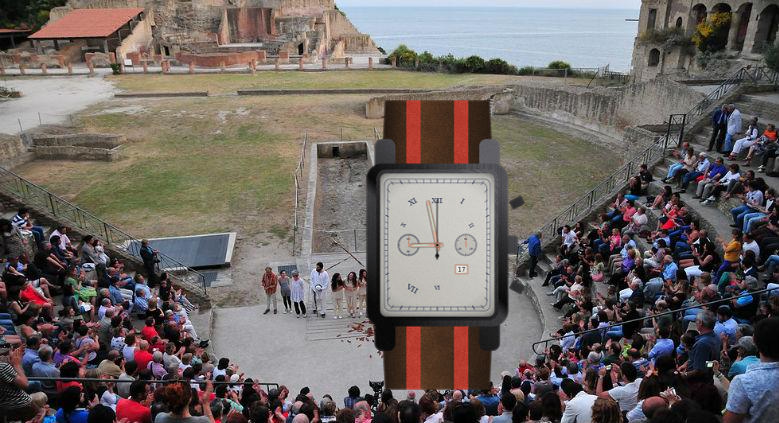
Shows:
8,58
